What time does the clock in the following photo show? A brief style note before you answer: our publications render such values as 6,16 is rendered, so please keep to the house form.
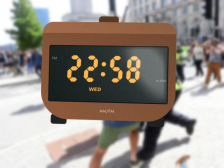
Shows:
22,58
